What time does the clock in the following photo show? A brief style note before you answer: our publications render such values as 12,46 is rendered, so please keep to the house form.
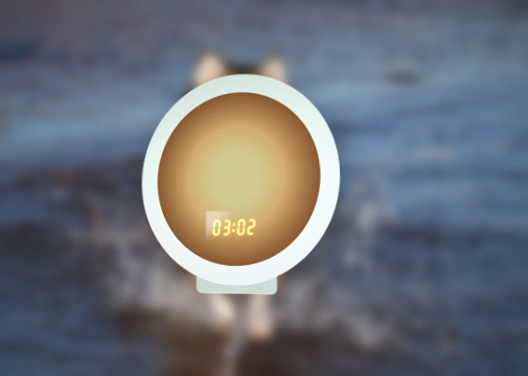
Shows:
3,02
